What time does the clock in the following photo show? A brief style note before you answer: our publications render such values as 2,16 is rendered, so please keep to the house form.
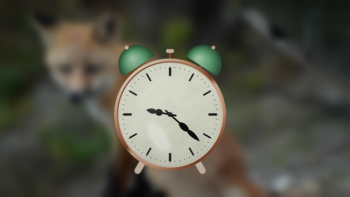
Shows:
9,22
